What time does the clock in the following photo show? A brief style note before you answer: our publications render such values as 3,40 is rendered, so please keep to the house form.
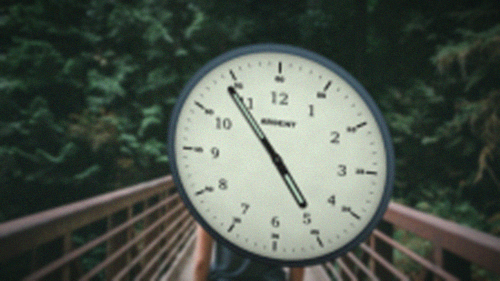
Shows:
4,54
